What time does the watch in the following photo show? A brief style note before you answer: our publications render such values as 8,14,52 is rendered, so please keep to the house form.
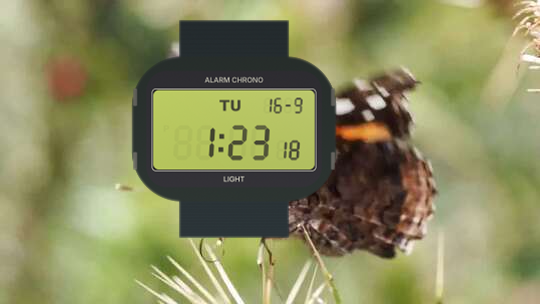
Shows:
1,23,18
